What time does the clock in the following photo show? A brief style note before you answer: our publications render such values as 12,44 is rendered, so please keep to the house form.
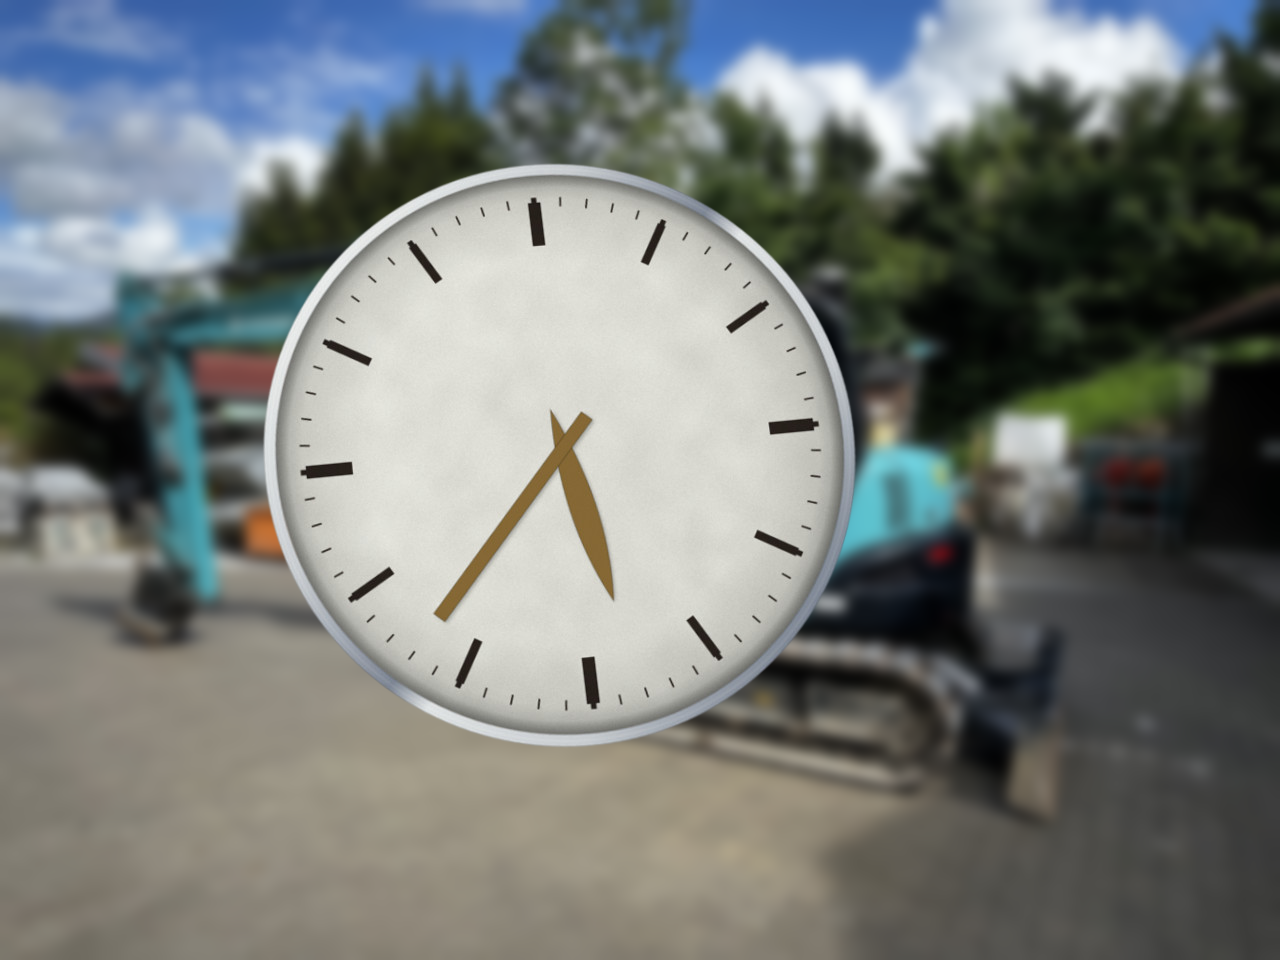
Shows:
5,37
